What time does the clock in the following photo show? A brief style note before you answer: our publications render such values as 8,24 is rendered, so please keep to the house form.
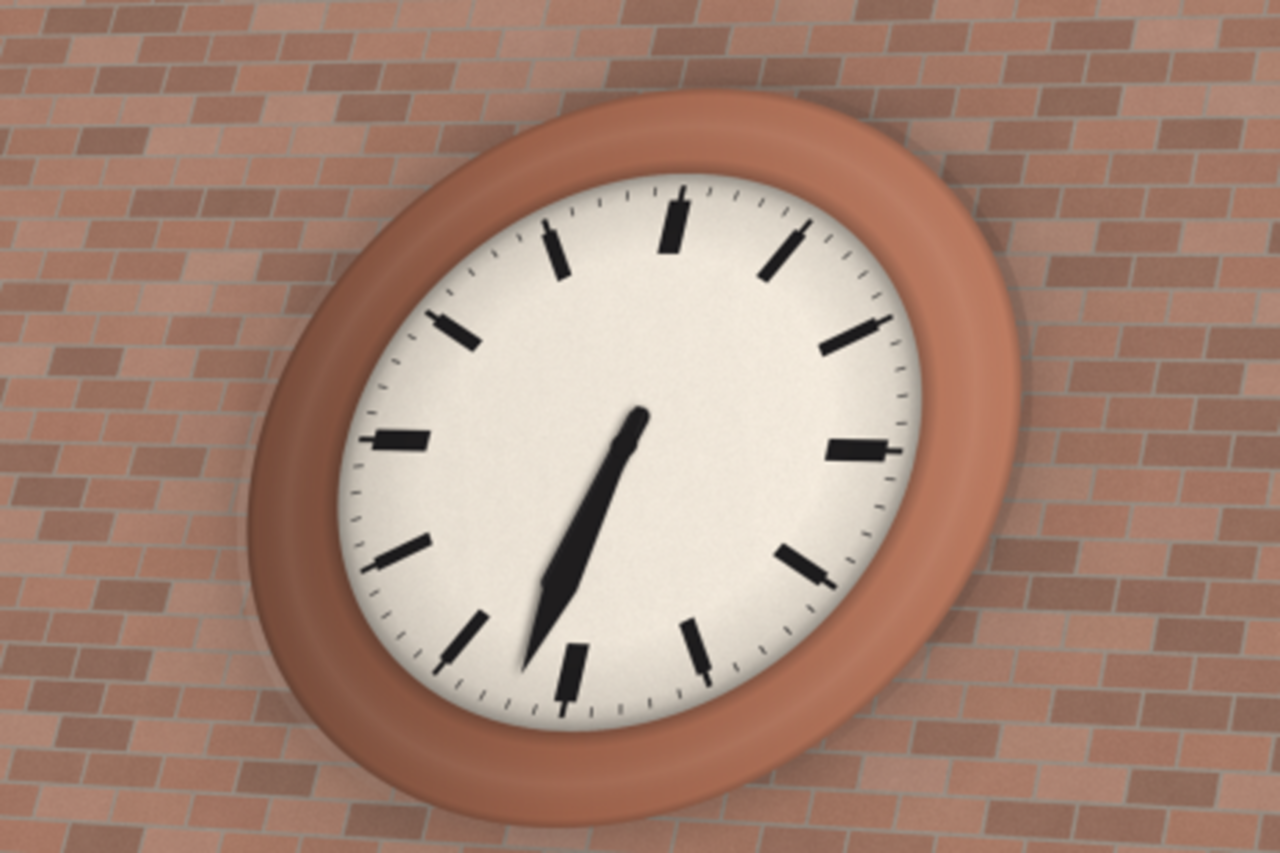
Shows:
6,32
